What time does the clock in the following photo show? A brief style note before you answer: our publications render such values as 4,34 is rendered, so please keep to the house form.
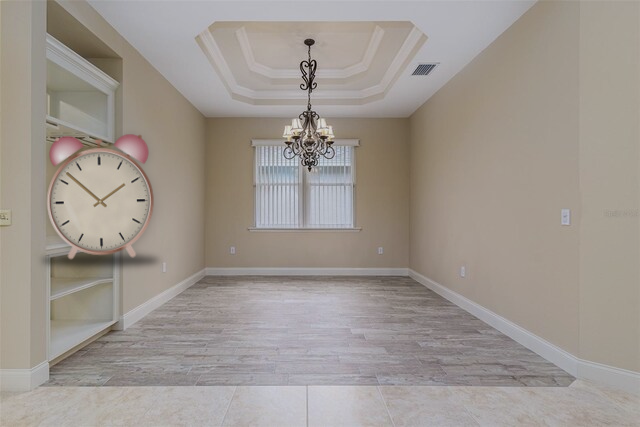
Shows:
1,52
